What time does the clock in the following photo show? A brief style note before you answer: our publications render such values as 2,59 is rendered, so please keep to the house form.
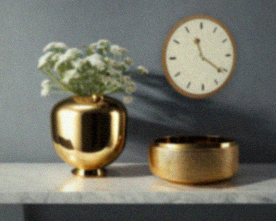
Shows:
11,21
